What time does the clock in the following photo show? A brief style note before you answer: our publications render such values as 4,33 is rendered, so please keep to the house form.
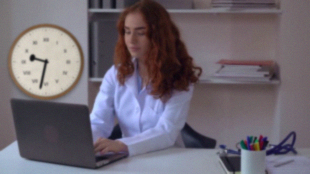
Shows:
9,32
